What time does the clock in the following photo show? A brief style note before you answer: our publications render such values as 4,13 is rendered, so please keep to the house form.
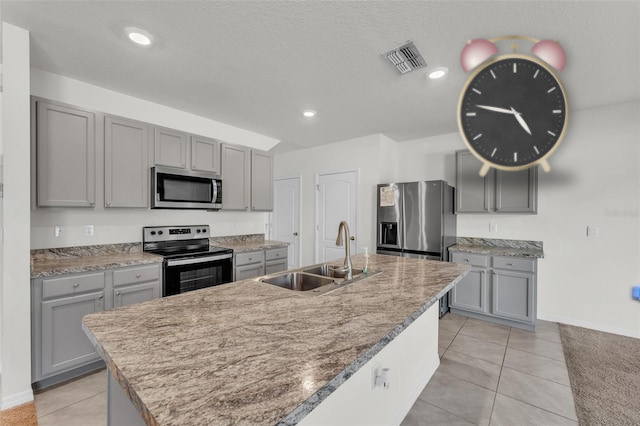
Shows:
4,47
